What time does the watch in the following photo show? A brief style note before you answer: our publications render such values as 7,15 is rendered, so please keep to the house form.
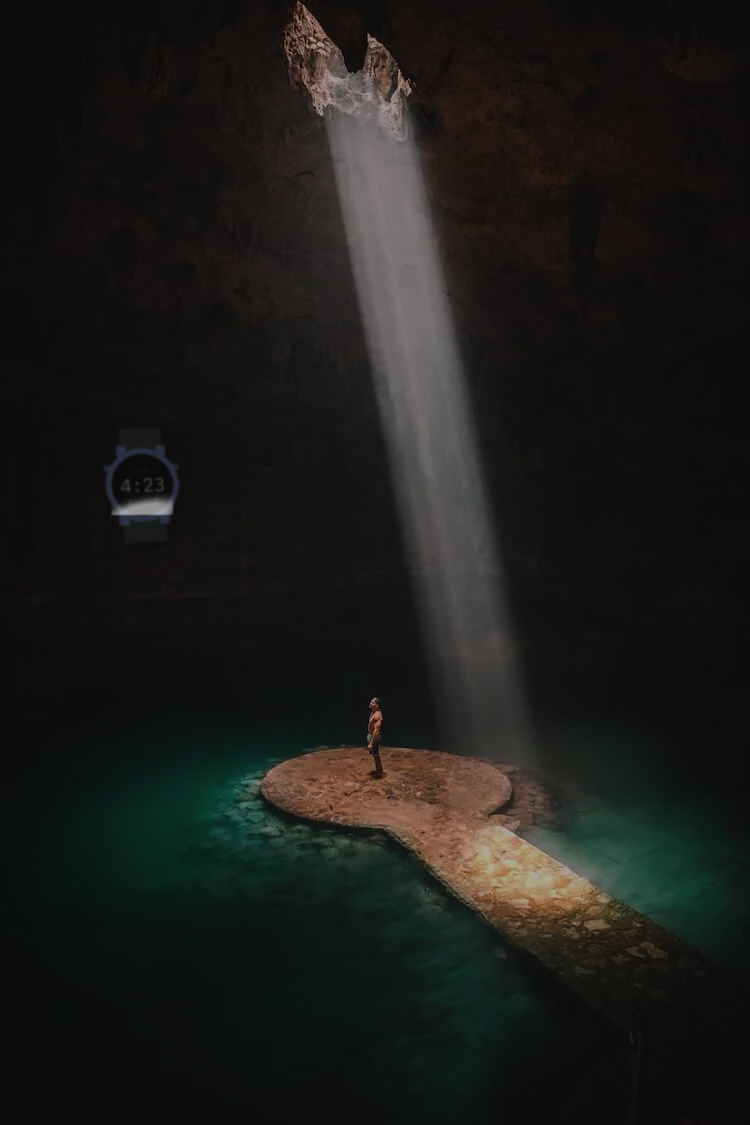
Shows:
4,23
